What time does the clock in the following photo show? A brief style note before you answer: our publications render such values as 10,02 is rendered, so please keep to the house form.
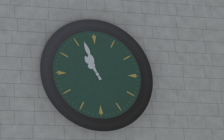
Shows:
10,57
